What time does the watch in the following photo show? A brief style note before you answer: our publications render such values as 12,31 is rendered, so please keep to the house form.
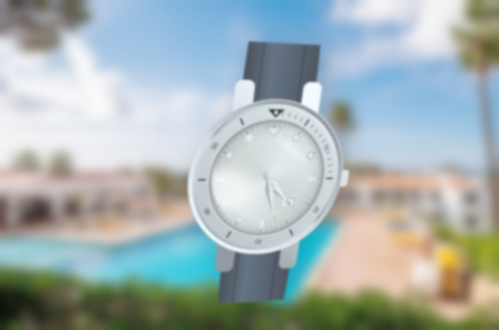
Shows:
4,27
